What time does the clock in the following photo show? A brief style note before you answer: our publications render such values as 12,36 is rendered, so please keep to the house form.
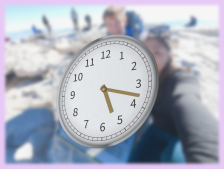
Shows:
5,18
